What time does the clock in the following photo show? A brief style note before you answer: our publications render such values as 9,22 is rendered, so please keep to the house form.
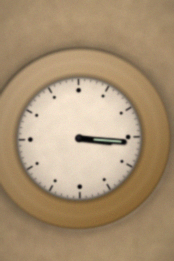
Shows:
3,16
